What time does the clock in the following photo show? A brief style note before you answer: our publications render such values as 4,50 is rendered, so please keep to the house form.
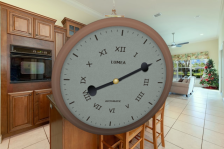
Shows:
8,10
